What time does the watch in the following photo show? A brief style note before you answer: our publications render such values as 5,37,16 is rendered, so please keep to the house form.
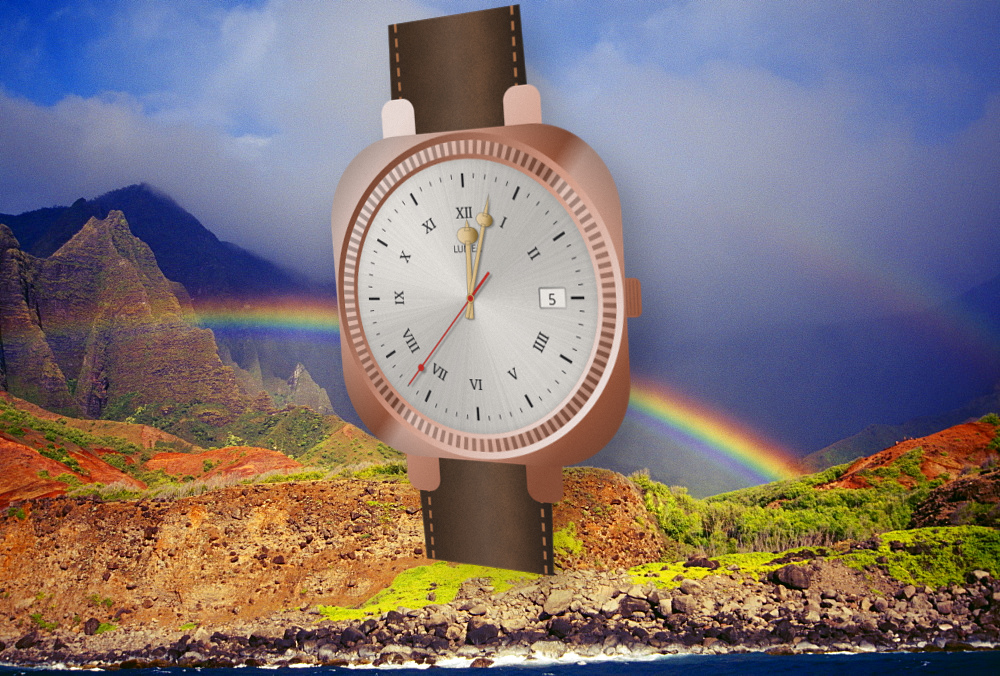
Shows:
12,02,37
